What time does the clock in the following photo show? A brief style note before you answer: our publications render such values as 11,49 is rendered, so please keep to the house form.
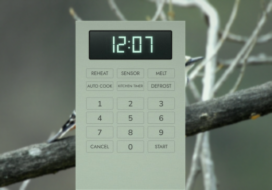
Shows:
12,07
